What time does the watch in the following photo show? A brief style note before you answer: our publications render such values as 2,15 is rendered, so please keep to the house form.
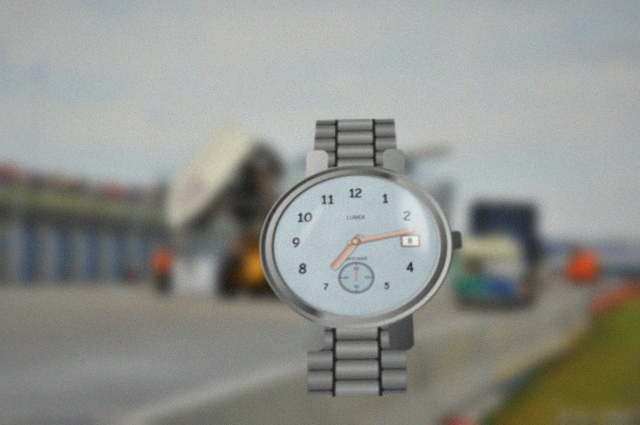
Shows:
7,13
